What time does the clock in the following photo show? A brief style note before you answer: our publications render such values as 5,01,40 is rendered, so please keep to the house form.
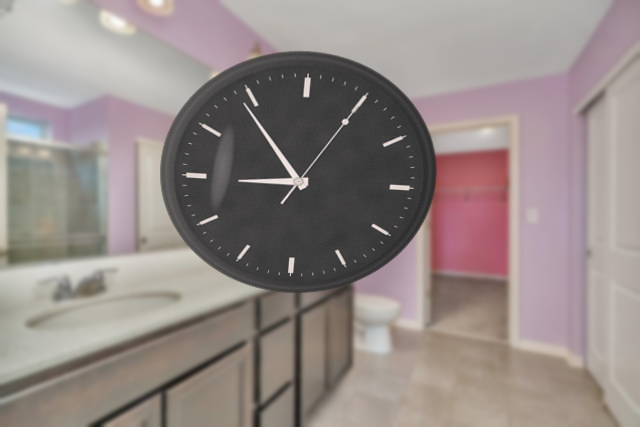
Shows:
8,54,05
